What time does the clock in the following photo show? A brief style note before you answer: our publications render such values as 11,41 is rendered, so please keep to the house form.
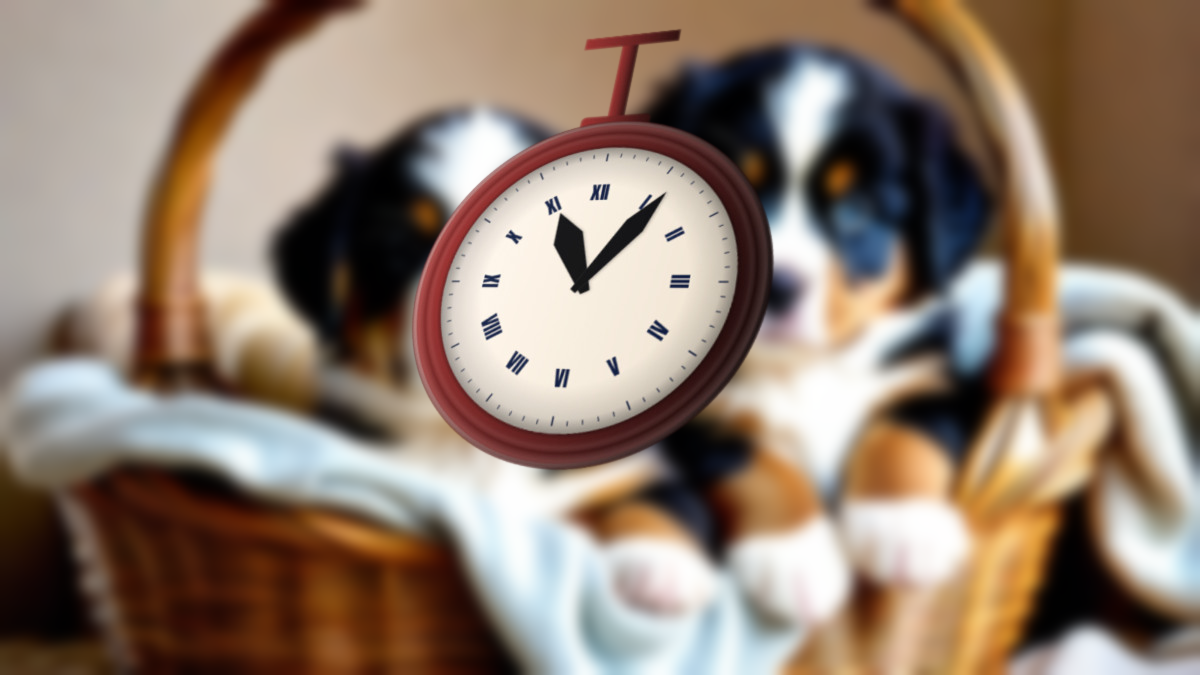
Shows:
11,06
